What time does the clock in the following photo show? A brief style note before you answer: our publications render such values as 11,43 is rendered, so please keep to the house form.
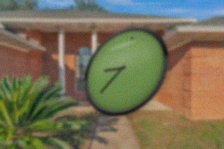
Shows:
8,35
